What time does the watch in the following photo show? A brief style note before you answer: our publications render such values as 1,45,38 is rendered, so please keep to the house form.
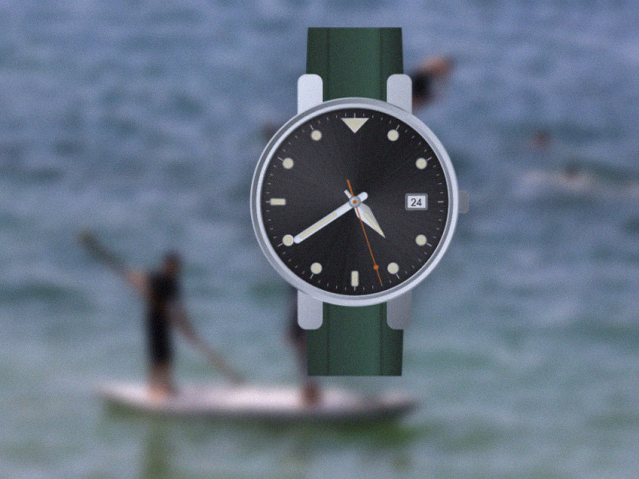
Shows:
4,39,27
